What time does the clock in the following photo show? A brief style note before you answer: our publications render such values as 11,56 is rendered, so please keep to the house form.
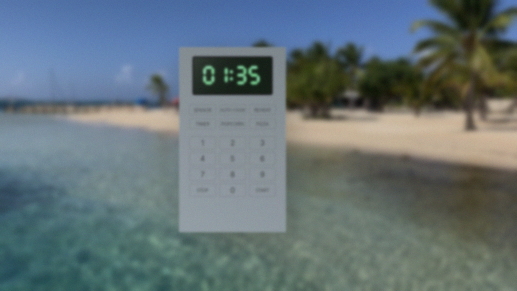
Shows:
1,35
